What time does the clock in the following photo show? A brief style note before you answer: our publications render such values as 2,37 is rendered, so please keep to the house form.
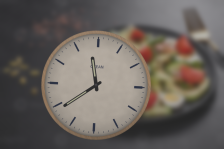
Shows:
11,39
